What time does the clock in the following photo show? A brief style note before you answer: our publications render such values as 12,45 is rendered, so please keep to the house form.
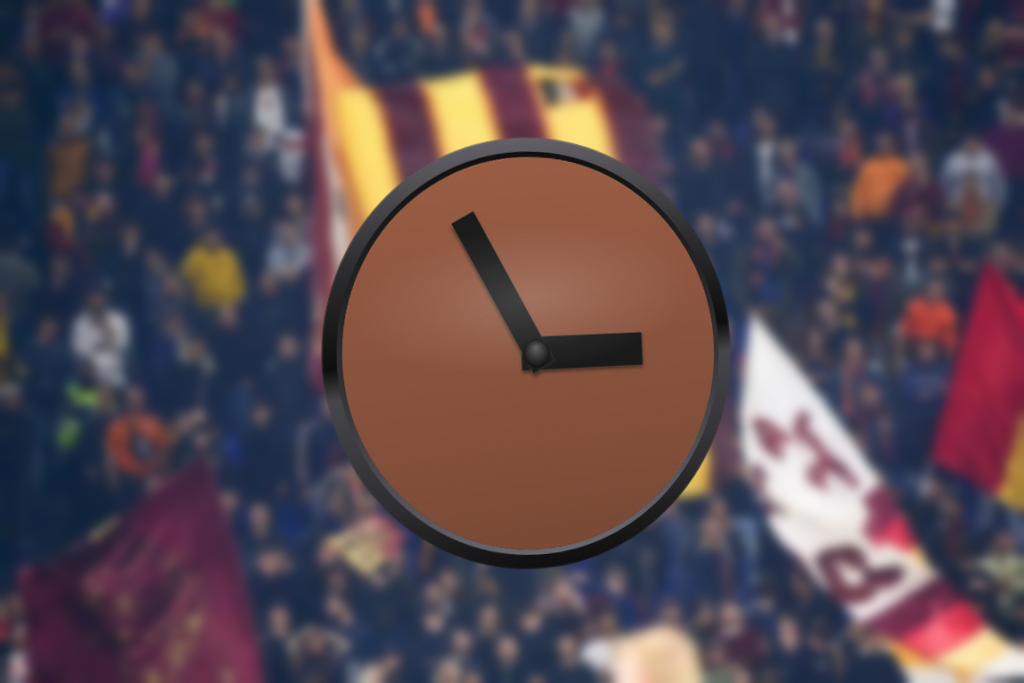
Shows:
2,55
